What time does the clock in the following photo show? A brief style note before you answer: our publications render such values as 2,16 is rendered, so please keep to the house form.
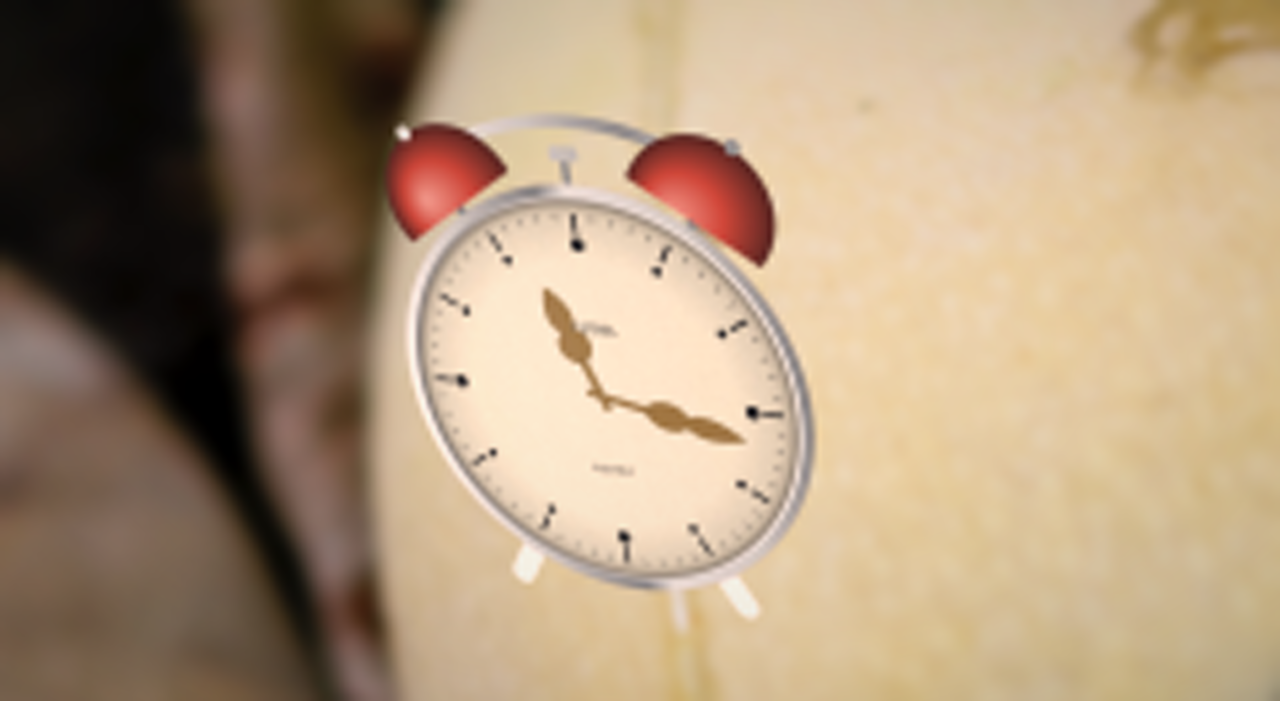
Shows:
11,17
